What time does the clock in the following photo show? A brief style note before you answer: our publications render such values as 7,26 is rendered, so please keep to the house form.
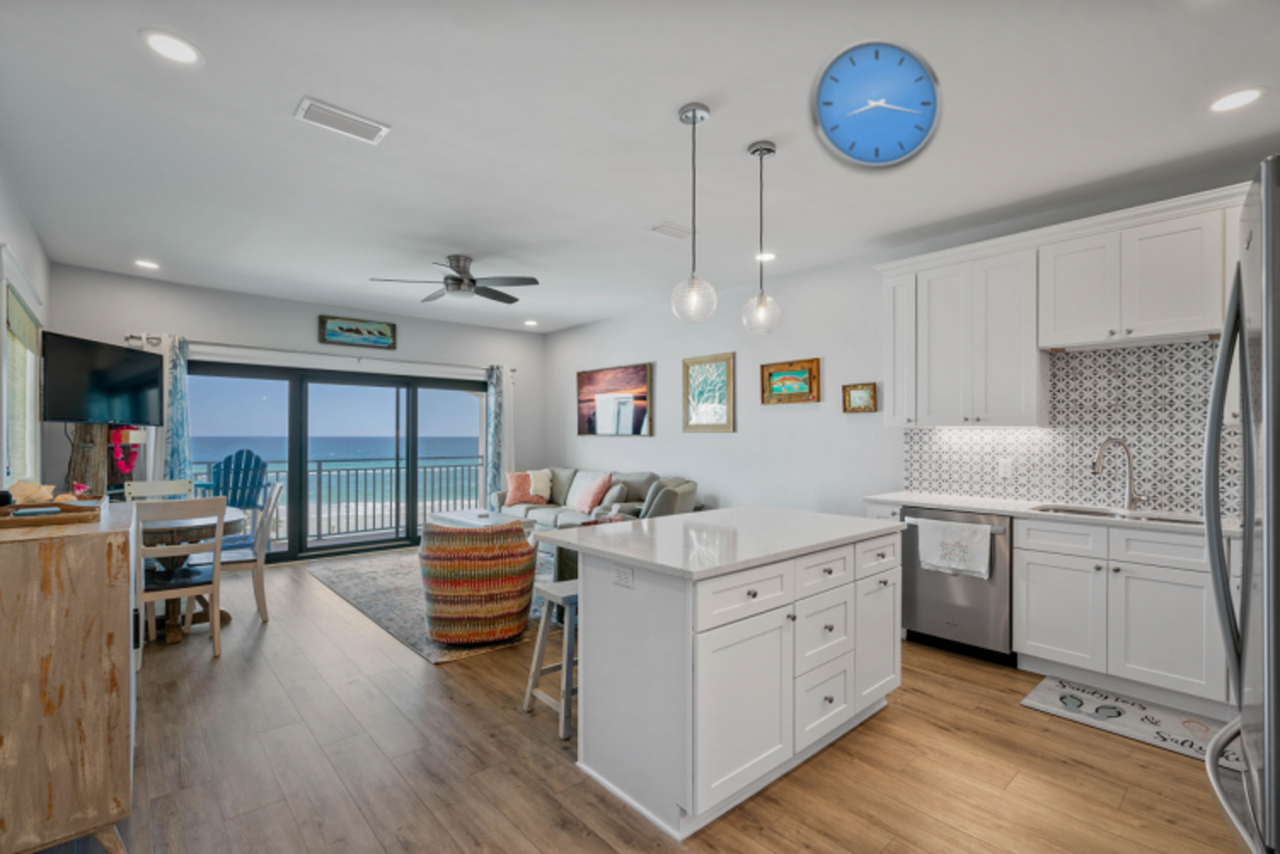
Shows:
8,17
